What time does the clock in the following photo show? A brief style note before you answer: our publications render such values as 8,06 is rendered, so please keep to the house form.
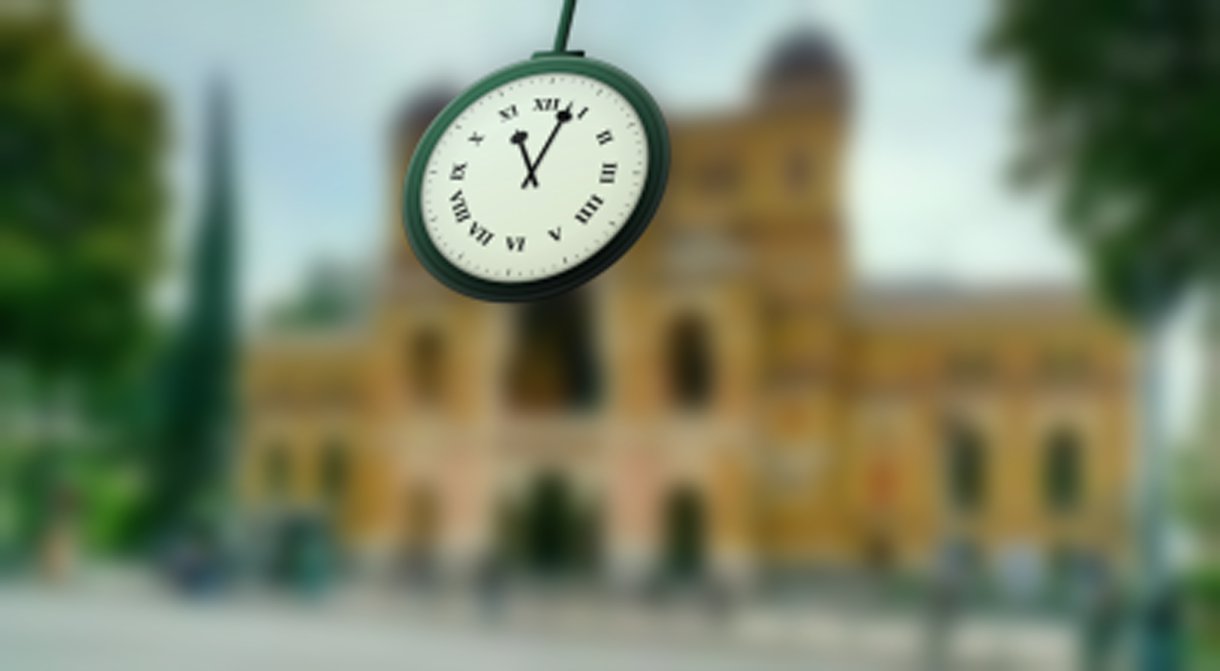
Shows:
11,03
